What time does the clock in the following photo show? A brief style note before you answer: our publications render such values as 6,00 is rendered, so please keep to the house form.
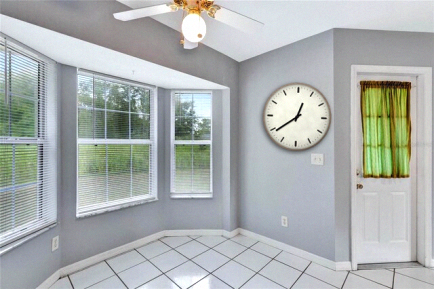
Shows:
12,39
